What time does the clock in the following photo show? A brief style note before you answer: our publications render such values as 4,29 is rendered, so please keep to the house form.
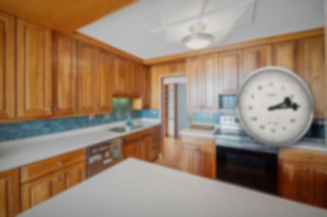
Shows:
2,14
